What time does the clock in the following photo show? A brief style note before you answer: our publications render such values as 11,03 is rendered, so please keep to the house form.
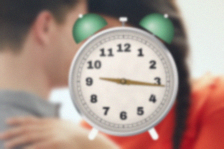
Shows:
9,16
